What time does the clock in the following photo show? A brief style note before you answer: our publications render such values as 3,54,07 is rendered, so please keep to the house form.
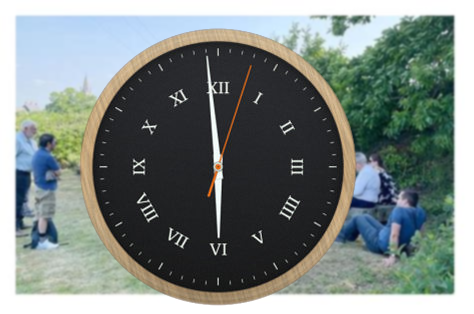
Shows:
5,59,03
